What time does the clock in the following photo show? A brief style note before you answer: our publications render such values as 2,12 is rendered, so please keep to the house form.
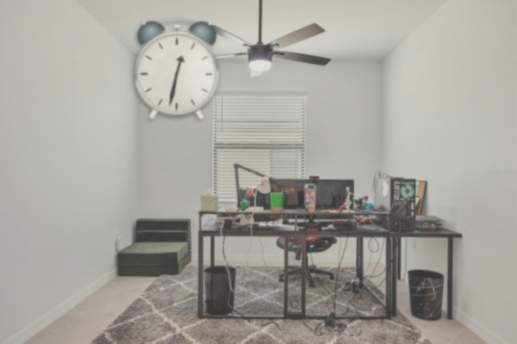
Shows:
12,32
